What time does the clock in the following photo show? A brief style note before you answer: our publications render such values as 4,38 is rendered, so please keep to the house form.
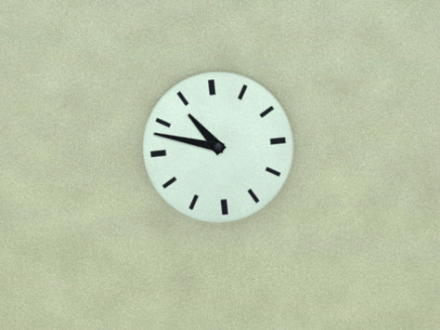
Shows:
10,48
